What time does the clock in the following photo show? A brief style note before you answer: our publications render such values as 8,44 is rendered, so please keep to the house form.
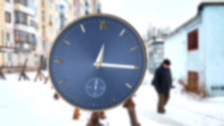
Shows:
12,15
